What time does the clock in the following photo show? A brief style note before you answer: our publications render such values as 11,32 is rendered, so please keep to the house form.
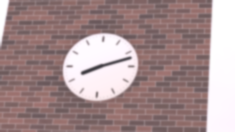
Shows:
8,12
